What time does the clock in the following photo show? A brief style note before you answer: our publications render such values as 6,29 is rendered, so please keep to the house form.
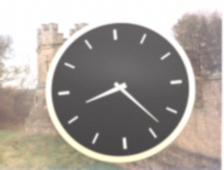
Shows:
8,23
